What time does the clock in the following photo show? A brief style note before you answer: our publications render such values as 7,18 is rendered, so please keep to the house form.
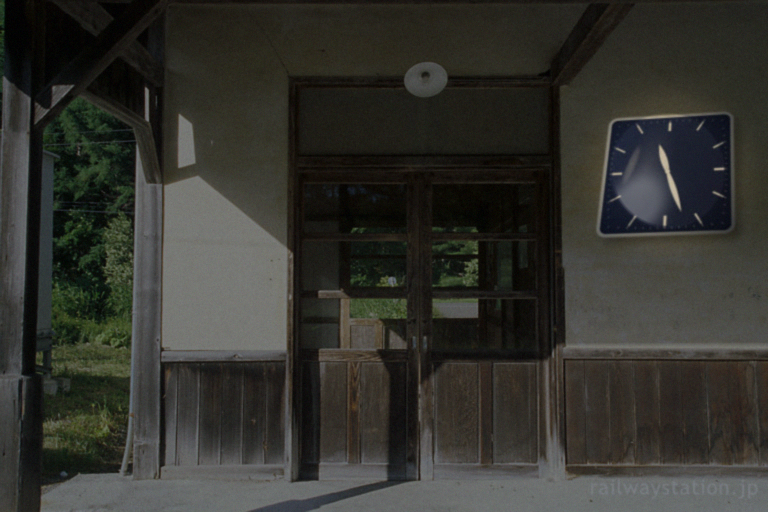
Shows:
11,27
